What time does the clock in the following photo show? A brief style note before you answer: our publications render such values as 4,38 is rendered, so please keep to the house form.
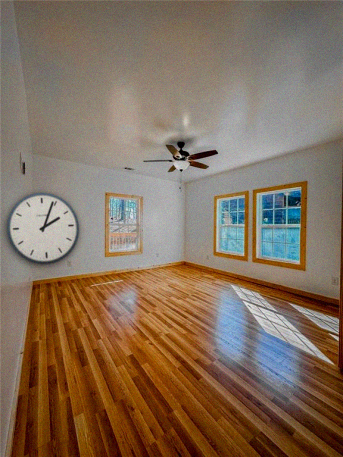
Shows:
2,04
